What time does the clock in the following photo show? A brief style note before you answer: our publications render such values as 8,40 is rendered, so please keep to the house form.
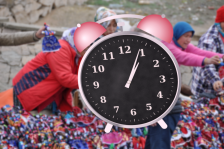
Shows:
1,04
